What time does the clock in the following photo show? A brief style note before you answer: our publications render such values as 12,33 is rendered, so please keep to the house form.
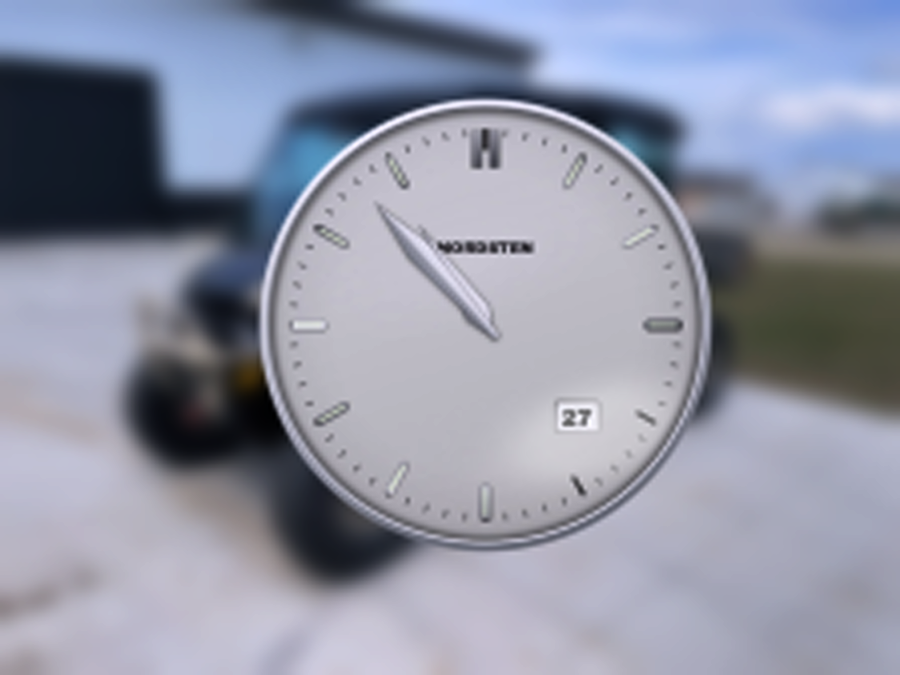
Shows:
10,53
